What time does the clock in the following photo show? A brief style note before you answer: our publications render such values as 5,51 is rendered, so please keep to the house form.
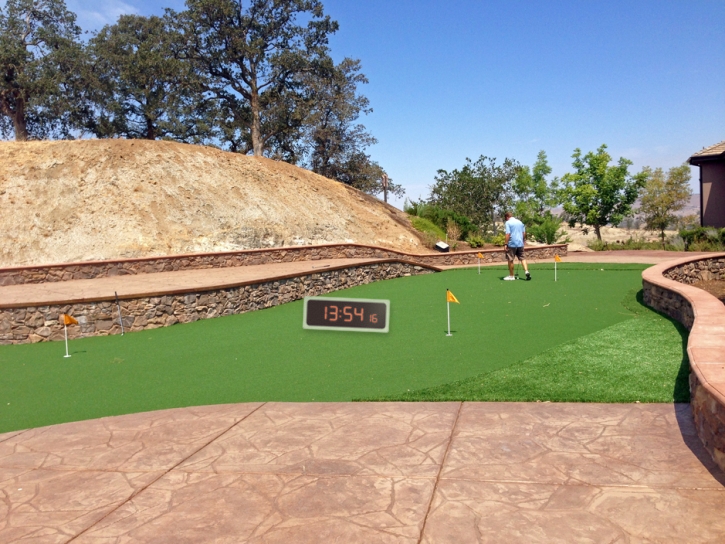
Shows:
13,54
